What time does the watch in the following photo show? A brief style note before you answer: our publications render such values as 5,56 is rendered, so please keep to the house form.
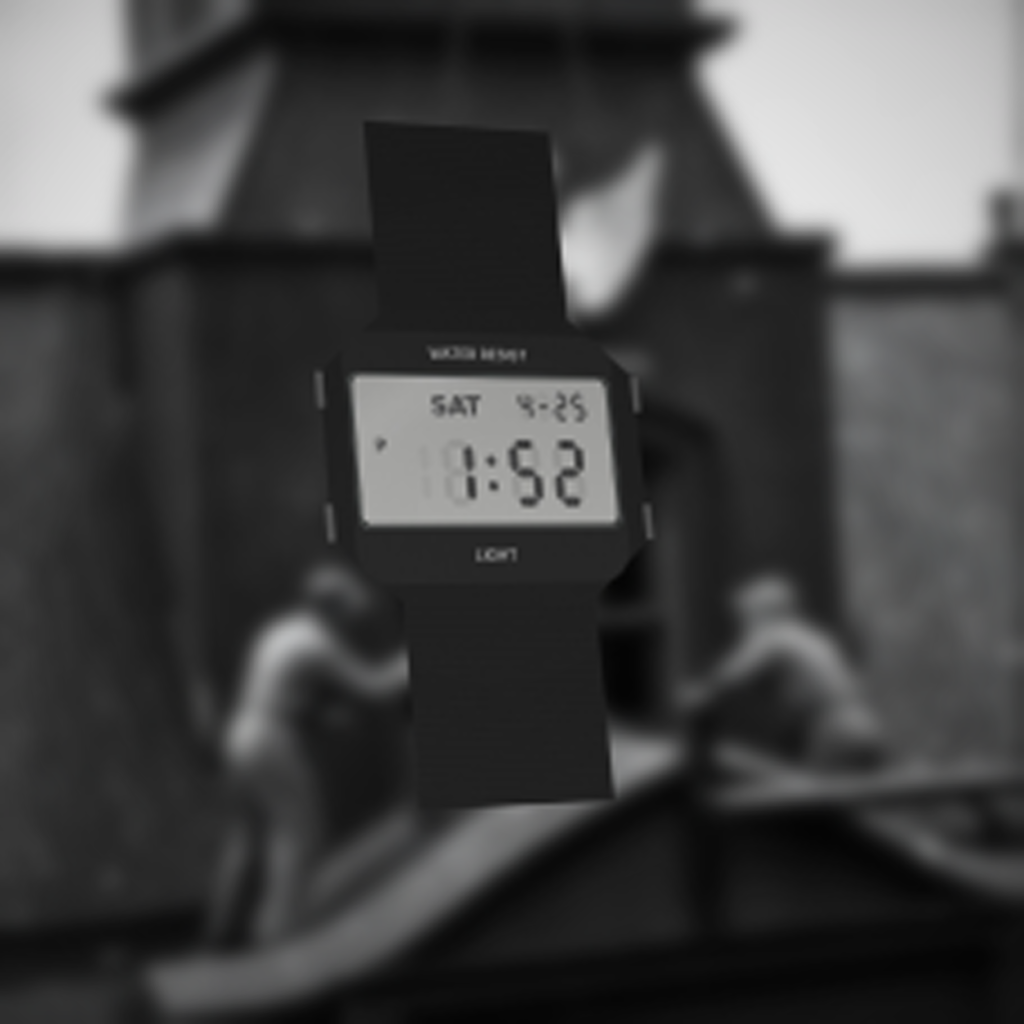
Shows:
1,52
